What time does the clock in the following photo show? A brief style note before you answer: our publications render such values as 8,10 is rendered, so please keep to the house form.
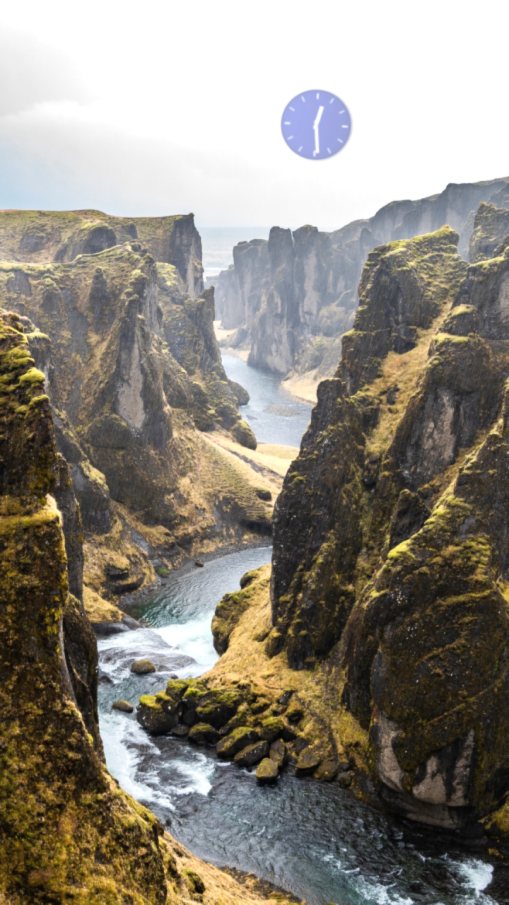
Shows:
12,29
